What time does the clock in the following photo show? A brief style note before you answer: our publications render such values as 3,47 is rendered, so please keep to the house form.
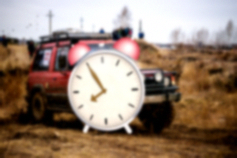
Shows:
7,55
